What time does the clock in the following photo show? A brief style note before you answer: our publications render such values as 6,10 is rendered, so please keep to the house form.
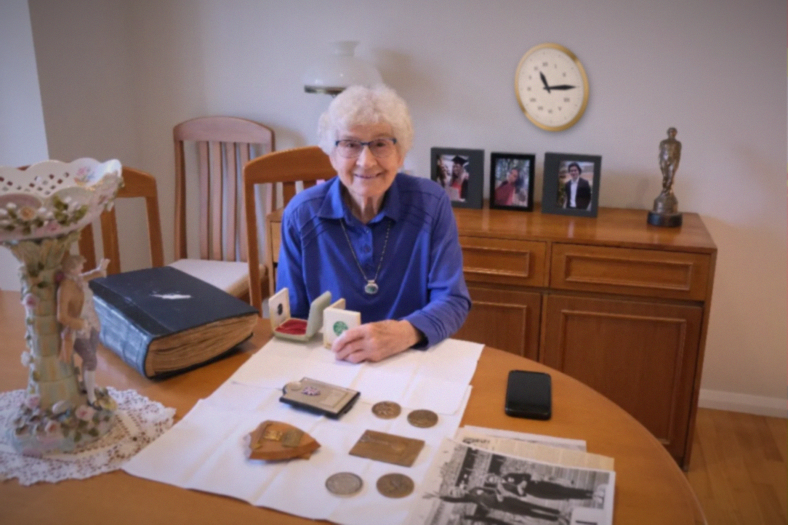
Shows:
11,15
